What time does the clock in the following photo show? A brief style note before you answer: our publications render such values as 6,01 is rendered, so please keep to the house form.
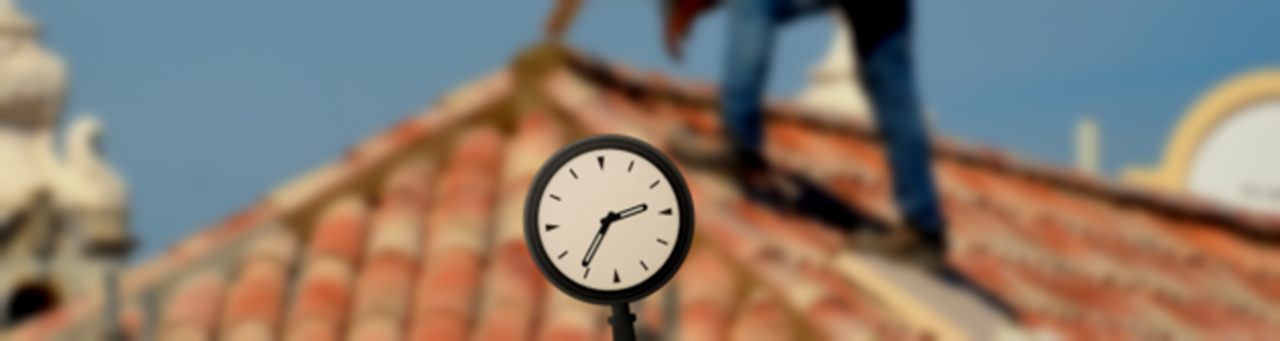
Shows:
2,36
